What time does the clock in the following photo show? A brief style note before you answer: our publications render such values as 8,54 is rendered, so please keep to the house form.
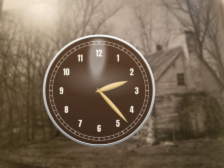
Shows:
2,23
